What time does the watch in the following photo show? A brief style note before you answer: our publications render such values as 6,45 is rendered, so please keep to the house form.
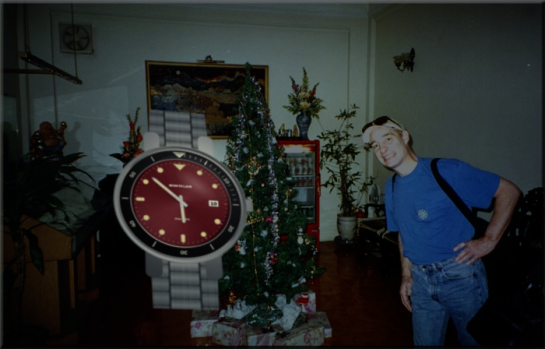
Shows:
5,52
